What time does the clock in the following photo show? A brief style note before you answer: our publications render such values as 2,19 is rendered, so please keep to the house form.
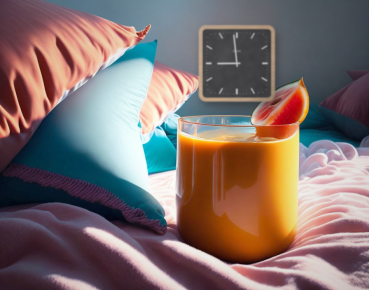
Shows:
8,59
